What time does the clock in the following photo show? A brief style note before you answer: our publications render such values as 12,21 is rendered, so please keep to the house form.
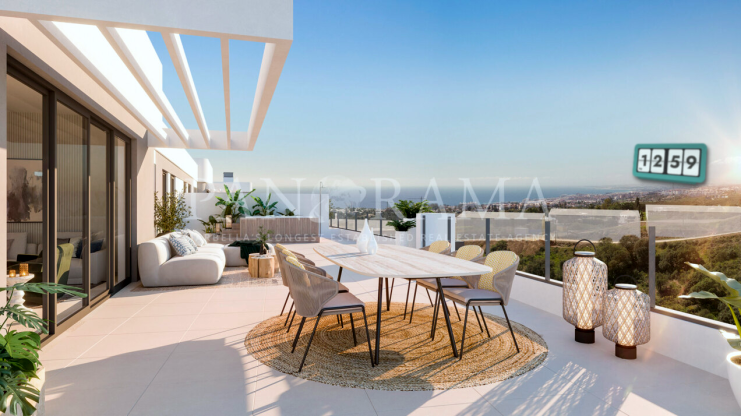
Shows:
12,59
